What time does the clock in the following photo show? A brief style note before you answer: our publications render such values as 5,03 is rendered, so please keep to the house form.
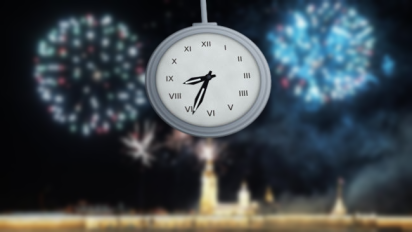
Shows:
8,34
